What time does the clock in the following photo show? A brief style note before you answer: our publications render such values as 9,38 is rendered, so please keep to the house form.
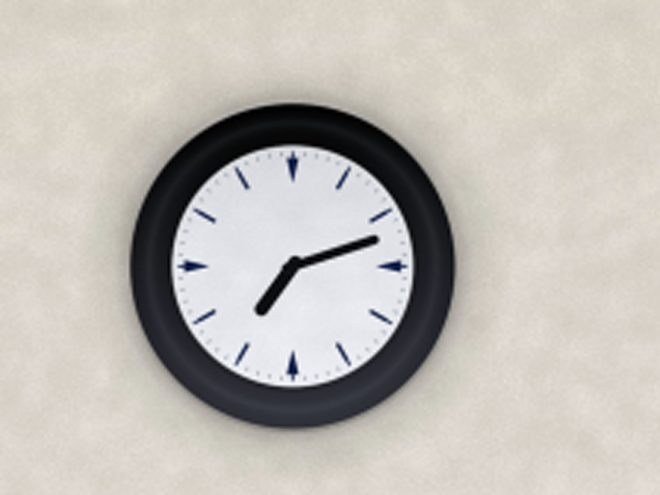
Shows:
7,12
